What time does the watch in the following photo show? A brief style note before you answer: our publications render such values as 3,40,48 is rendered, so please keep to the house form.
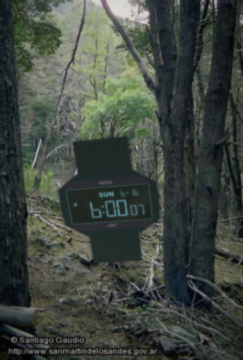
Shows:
6,00,07
